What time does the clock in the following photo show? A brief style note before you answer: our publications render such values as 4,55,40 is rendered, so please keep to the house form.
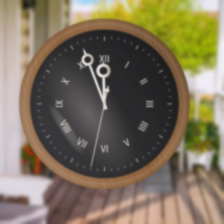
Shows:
11,56,32
